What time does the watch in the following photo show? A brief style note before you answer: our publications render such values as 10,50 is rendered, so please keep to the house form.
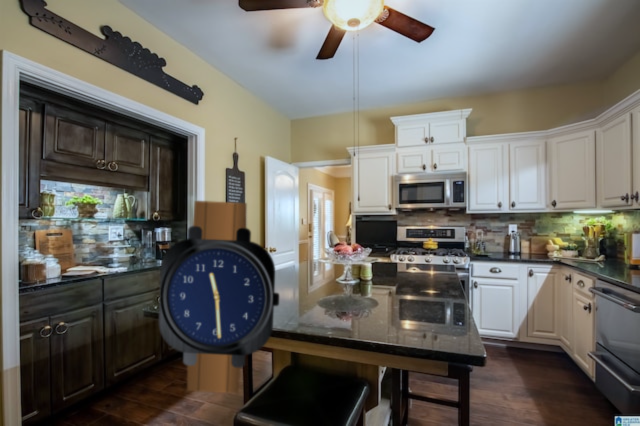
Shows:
11,29
